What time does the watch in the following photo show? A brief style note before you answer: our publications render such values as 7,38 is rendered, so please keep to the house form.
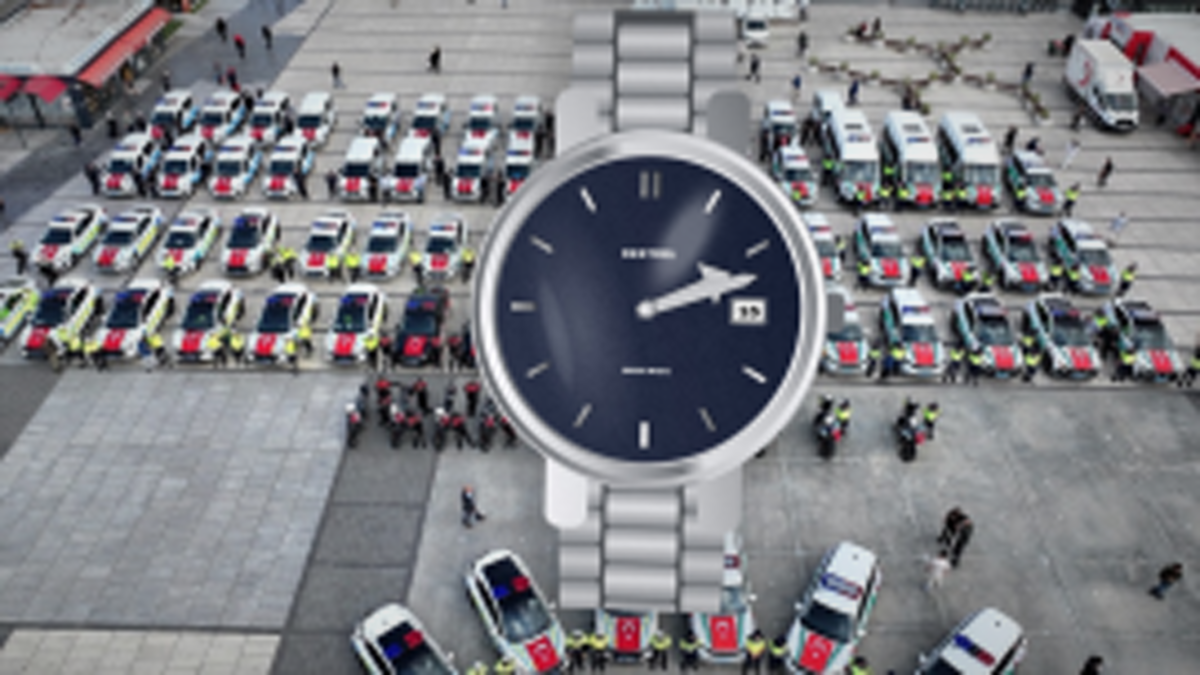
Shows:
2,12
